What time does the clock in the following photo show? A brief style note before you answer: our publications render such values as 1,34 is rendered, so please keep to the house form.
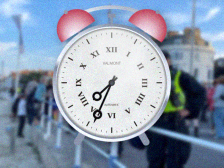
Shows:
7,34
